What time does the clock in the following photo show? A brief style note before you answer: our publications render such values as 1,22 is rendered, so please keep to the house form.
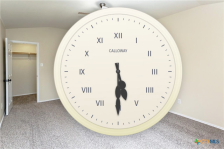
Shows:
5,30
